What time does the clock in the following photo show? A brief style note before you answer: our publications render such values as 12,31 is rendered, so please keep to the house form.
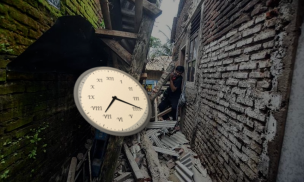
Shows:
7,19
